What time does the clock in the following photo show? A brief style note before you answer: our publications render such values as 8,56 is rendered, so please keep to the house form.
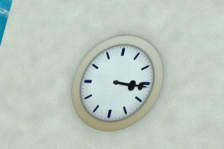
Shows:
3,16
